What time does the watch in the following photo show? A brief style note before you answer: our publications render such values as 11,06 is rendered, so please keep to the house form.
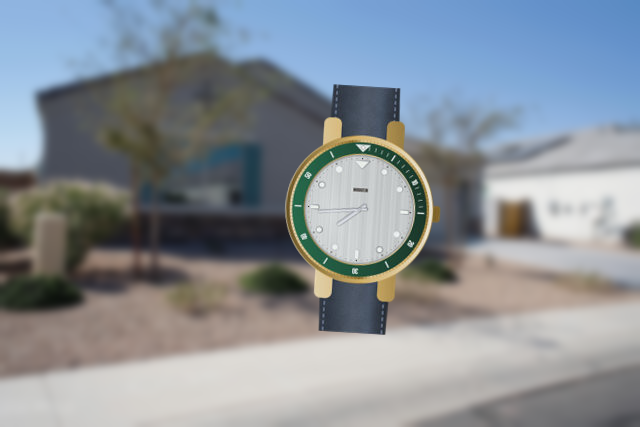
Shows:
7,44
